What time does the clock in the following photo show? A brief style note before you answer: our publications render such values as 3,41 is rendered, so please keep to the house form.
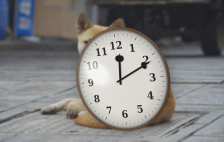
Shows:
12,11
